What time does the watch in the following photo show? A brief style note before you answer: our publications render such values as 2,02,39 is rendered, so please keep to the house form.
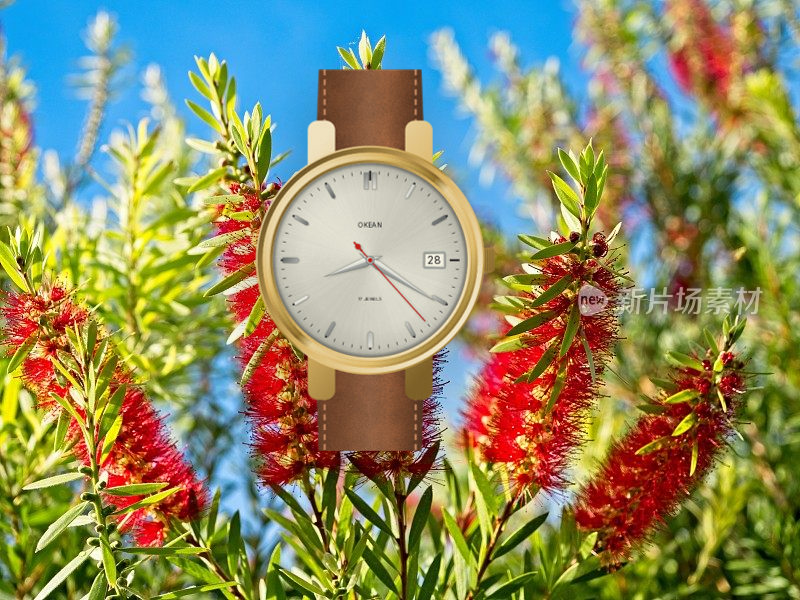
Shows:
8,20,23
